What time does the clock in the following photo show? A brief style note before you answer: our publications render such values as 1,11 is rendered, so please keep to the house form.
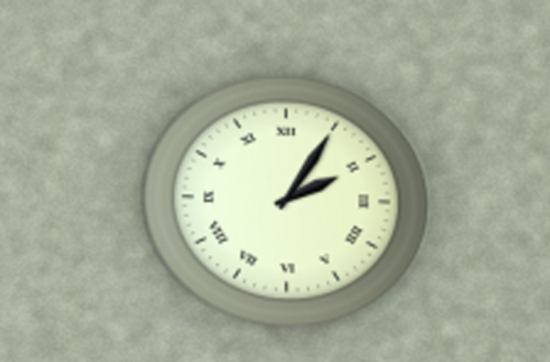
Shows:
2,05
